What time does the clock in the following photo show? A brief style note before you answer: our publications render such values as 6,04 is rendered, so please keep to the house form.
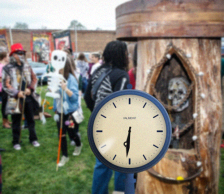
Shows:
6,31
